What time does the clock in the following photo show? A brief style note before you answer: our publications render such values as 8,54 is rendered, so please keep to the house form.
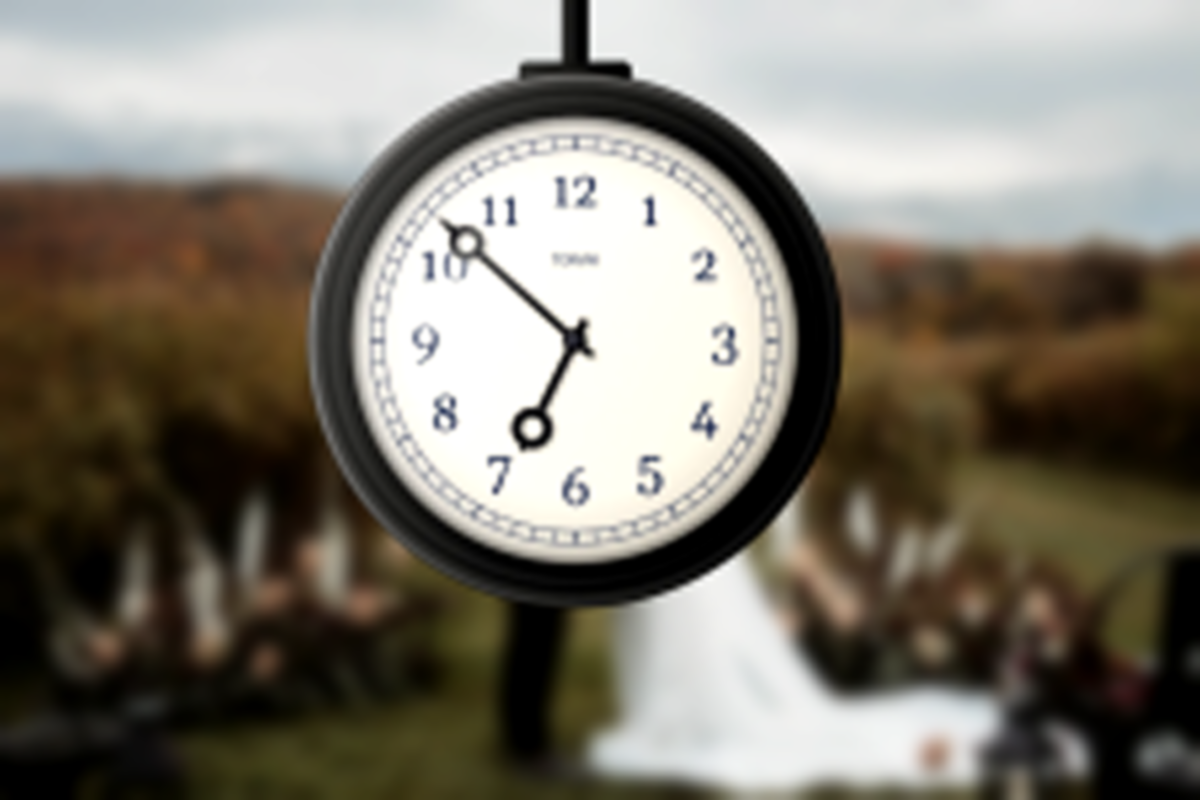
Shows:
6,52
